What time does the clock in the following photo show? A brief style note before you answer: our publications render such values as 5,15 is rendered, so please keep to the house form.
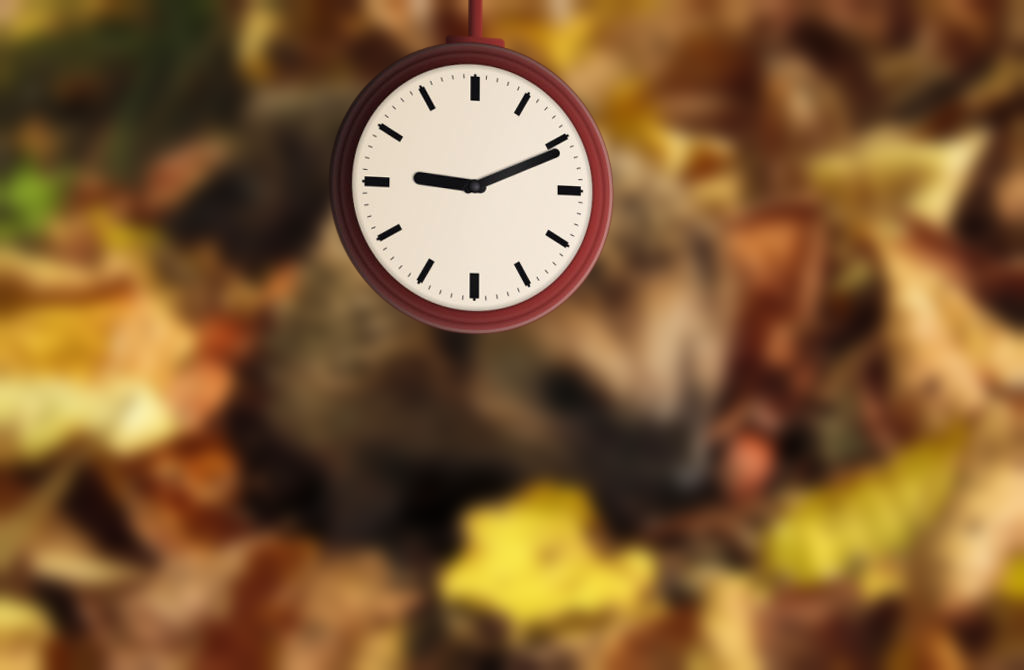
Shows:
9,11
